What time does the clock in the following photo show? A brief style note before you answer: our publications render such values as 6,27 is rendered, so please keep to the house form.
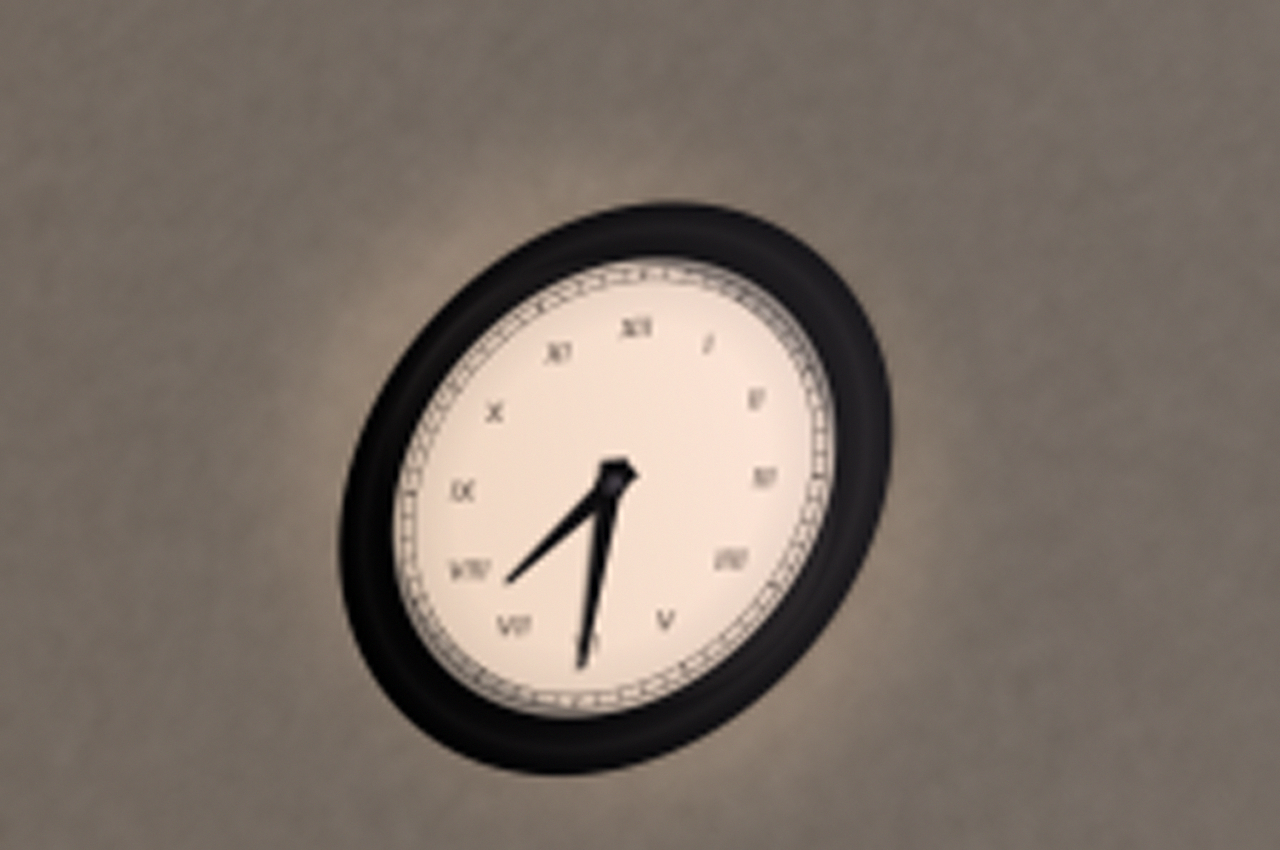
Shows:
7,30
